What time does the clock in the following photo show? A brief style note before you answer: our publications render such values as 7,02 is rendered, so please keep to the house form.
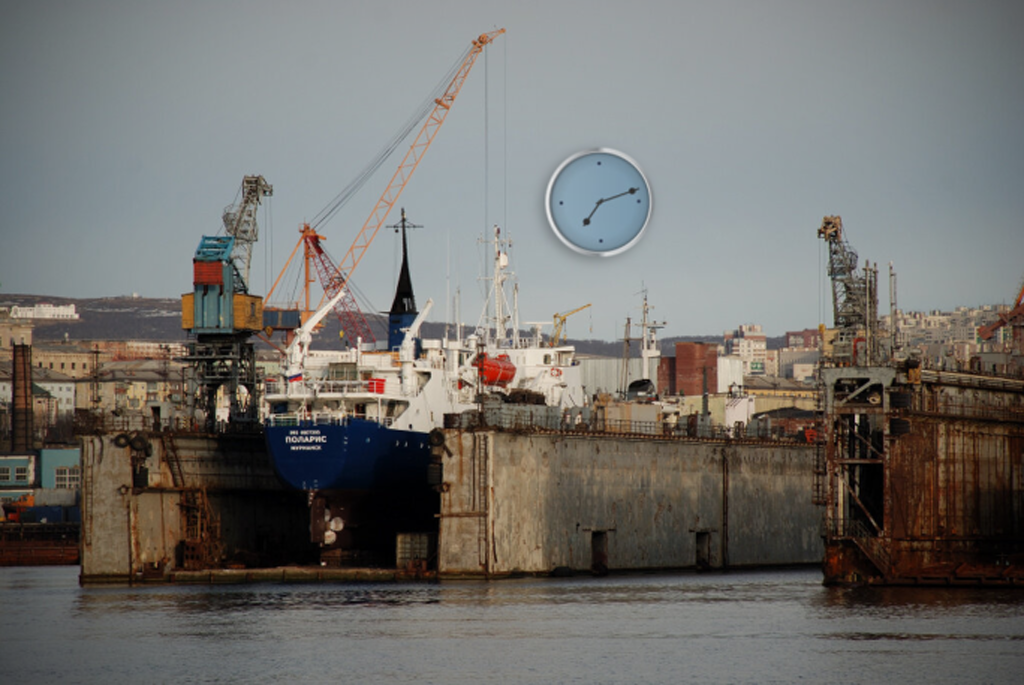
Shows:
7,12
